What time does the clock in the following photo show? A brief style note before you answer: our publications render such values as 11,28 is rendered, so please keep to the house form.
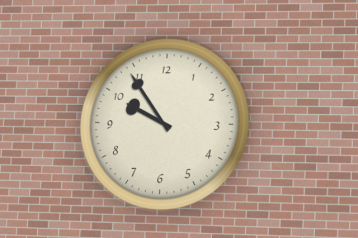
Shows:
9,54
